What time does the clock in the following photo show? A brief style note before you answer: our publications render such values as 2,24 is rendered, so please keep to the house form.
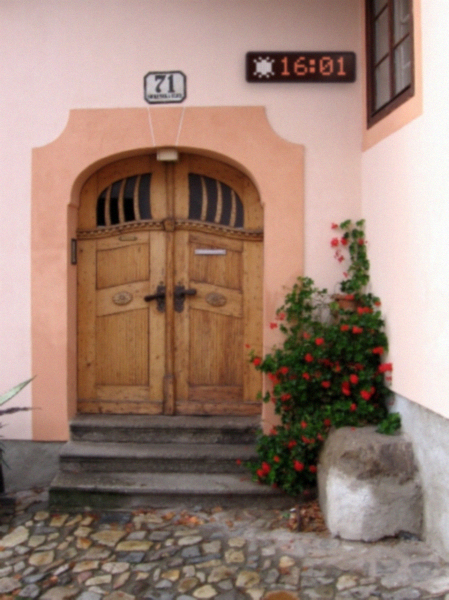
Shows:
16,01
